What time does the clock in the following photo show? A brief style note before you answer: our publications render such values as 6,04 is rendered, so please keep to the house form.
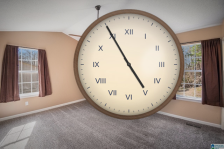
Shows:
4,55
